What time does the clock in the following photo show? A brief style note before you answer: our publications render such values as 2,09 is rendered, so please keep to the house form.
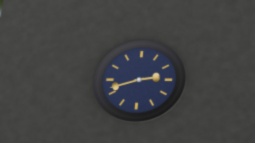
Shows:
2,42
